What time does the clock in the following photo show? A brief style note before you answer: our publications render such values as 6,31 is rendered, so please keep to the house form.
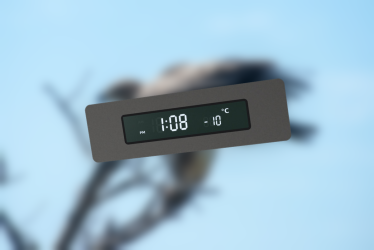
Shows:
1,08
